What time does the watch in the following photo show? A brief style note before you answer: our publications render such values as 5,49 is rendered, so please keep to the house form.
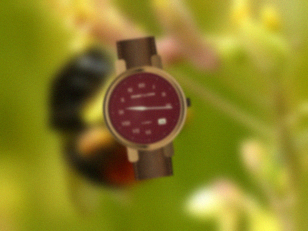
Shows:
9,16
